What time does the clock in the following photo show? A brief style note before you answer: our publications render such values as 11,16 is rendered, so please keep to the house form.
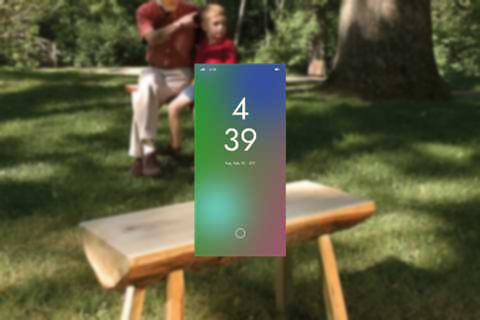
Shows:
4,39
